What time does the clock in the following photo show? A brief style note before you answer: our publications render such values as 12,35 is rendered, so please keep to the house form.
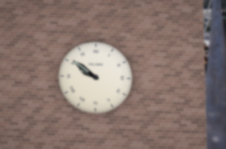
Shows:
9,51
